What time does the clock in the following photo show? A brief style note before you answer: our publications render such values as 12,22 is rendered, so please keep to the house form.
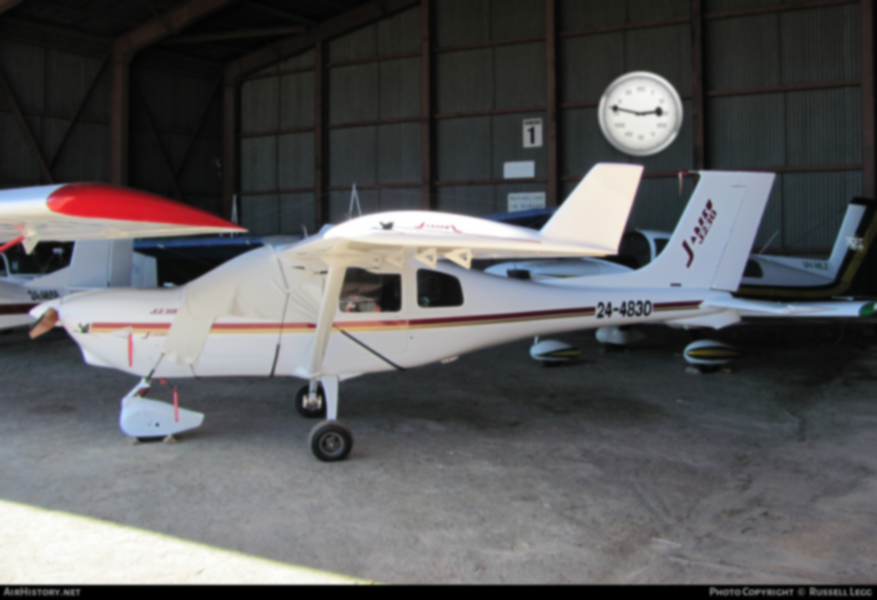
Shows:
2,47
